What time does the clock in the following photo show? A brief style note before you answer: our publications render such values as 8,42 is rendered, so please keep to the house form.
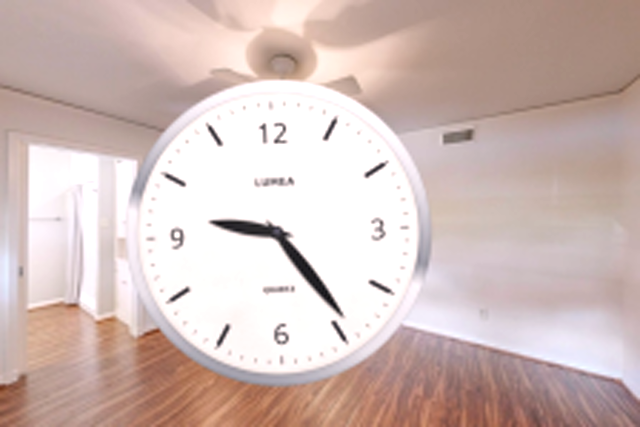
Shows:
9,24
